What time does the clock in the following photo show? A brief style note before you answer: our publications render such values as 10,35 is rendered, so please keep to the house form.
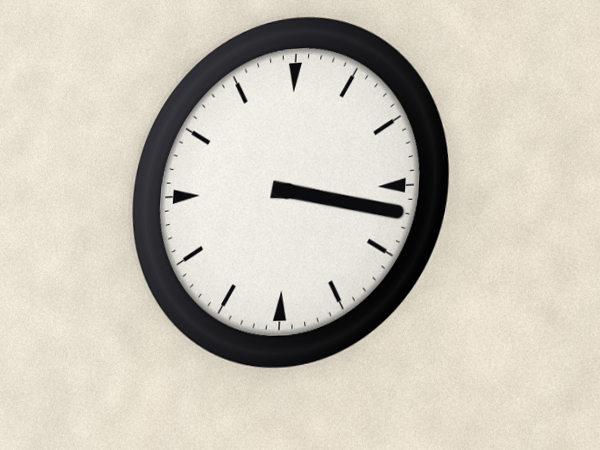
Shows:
3,17
